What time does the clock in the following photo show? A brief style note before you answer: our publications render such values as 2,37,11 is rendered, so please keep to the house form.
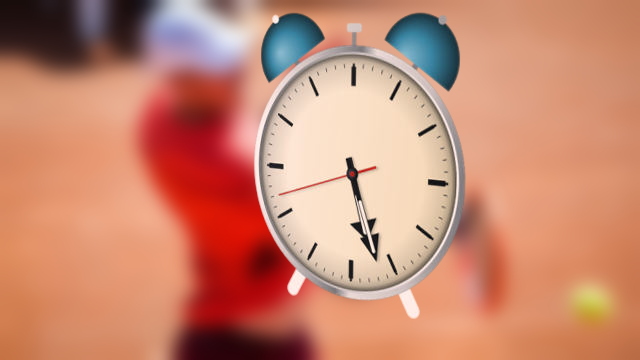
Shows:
5,26,42
